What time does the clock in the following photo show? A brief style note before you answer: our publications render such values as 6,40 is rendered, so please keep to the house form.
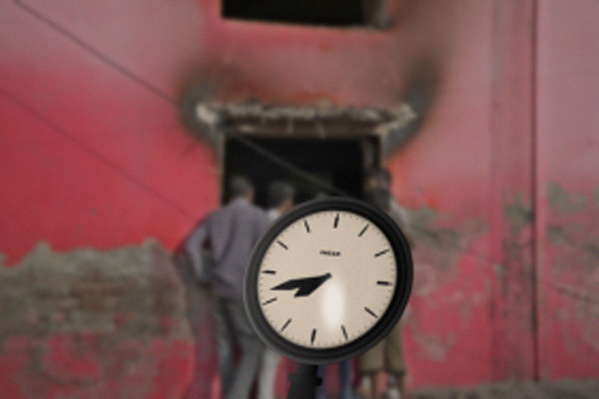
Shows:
7,42
